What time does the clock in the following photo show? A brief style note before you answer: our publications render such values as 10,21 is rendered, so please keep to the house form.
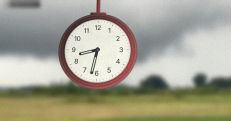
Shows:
8,32
